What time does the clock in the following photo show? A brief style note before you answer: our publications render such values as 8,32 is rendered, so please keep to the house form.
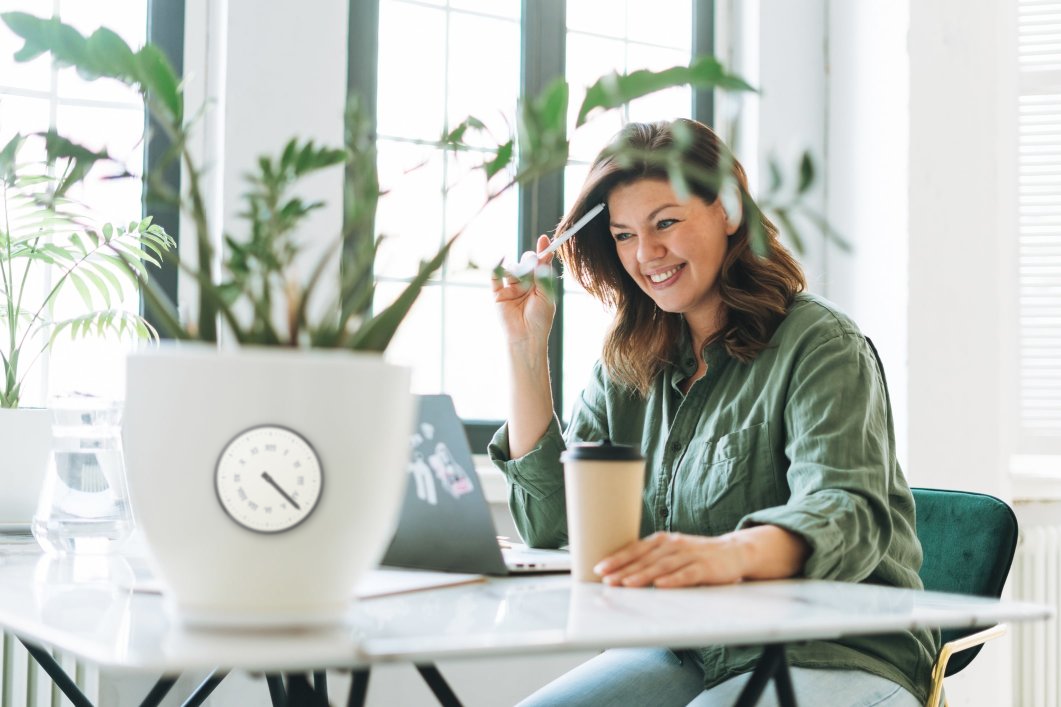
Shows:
4,22
